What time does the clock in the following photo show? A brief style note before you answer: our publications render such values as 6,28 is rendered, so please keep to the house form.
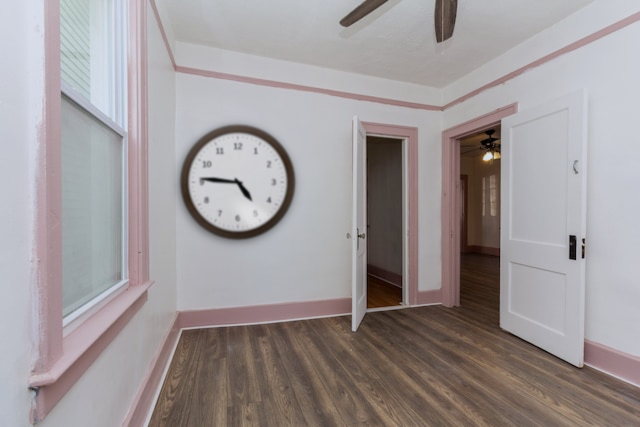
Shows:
4,46
